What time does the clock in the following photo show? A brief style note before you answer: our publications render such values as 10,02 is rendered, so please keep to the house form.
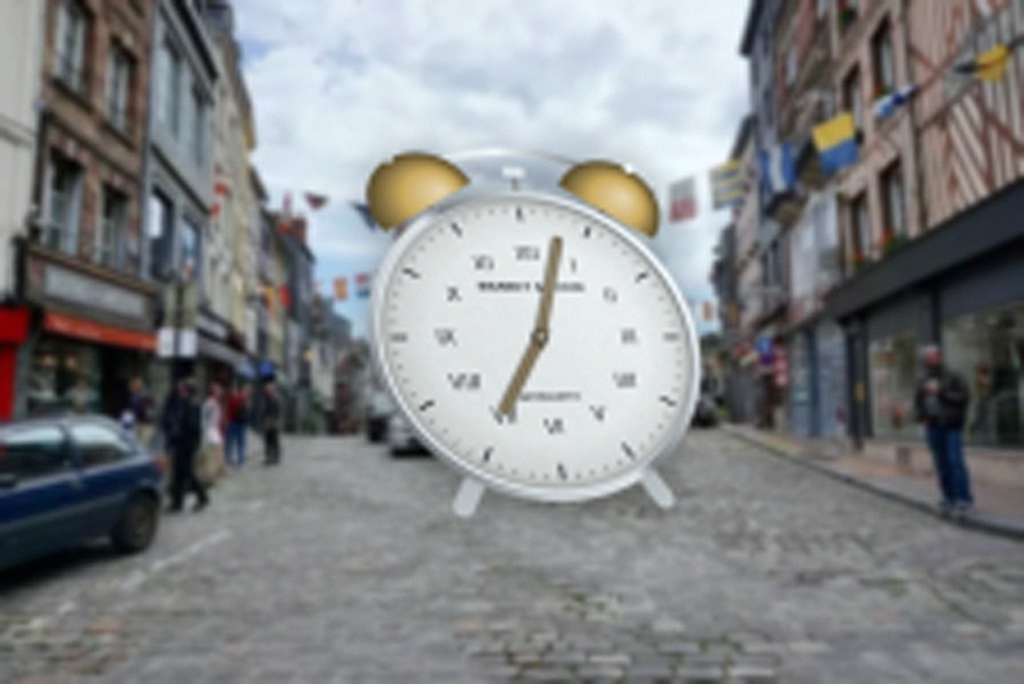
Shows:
7,03
